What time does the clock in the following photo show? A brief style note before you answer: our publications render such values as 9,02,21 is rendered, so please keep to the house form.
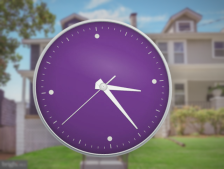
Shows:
3,24,39
